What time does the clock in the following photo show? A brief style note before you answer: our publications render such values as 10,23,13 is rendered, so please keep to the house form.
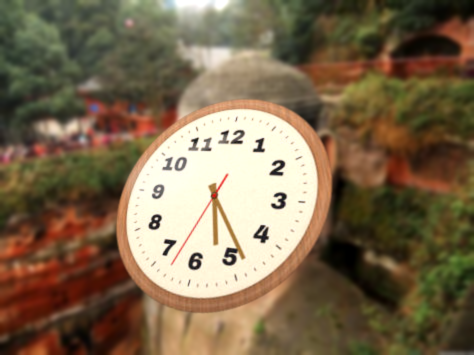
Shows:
5,23,33
